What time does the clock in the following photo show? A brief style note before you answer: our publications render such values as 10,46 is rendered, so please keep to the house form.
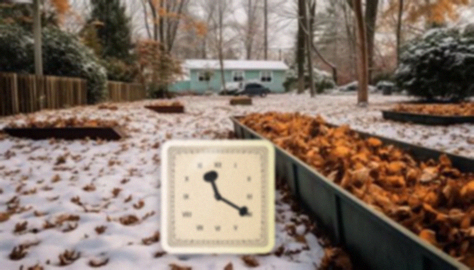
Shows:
11,20
